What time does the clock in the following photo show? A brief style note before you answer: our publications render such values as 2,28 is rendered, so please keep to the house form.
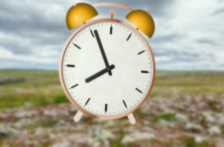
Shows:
7,56
